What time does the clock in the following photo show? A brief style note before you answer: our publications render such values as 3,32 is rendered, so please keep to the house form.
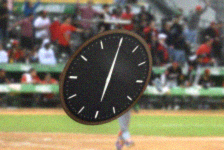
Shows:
6,00
